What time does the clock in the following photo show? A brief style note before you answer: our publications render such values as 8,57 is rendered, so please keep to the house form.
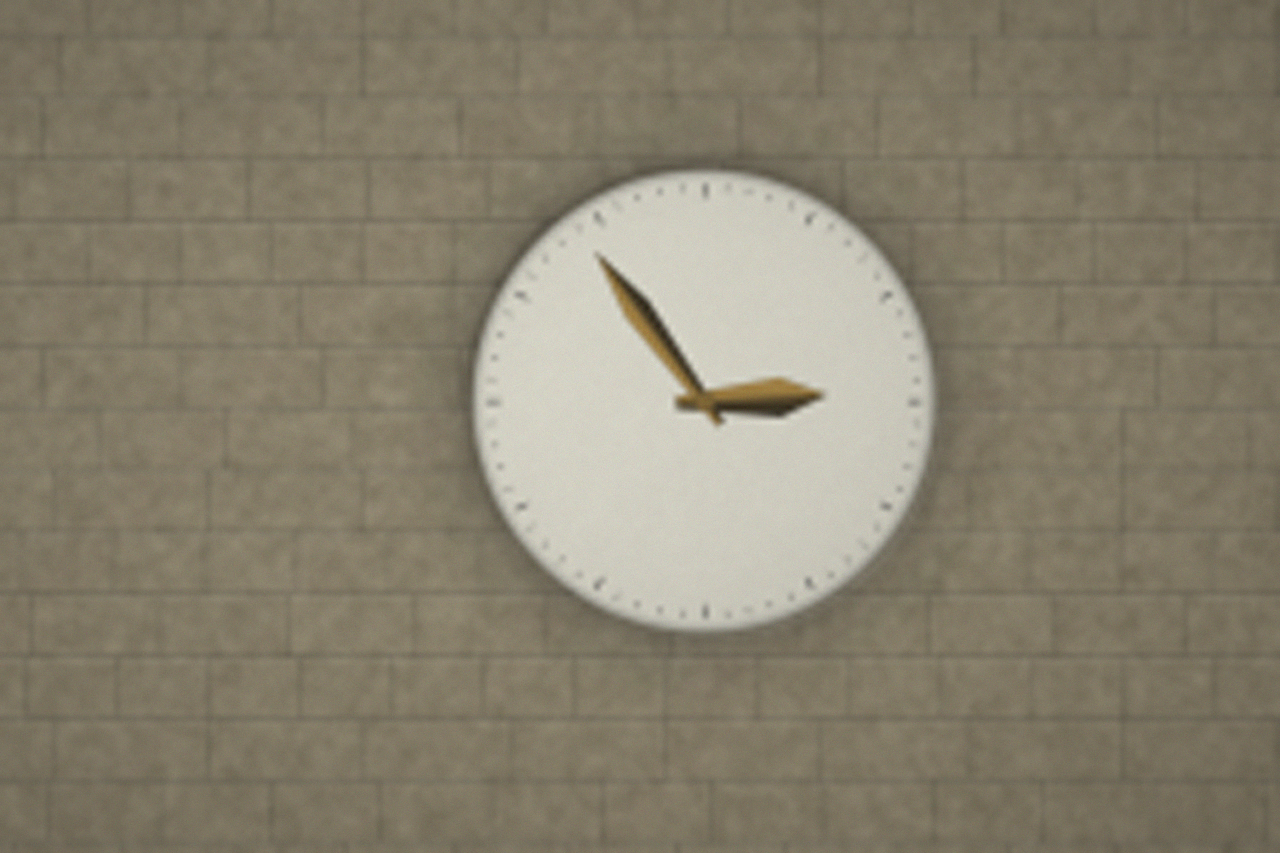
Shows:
2,54
